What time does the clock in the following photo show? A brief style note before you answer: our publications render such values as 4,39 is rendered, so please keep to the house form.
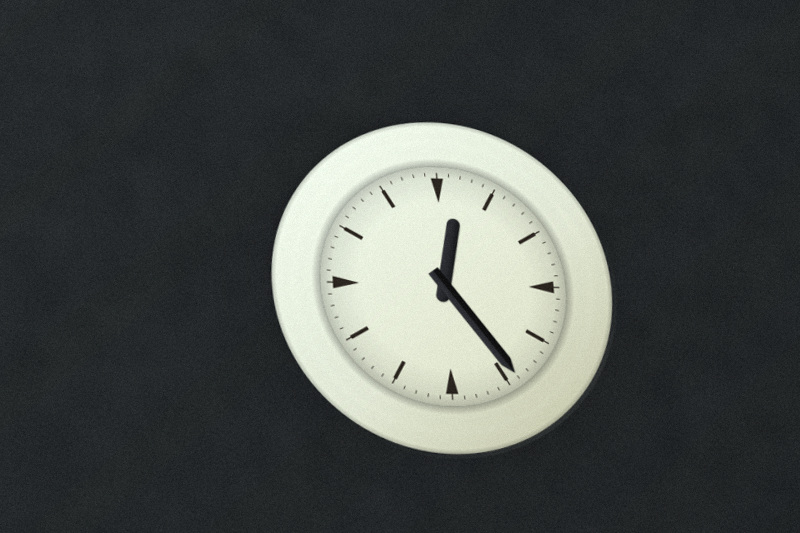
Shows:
12,24
